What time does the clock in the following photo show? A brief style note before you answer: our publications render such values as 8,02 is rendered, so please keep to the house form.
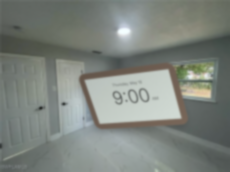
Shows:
9,00
